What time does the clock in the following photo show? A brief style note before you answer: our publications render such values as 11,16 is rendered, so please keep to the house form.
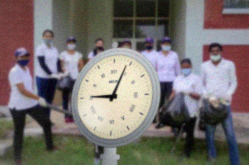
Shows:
9,04
